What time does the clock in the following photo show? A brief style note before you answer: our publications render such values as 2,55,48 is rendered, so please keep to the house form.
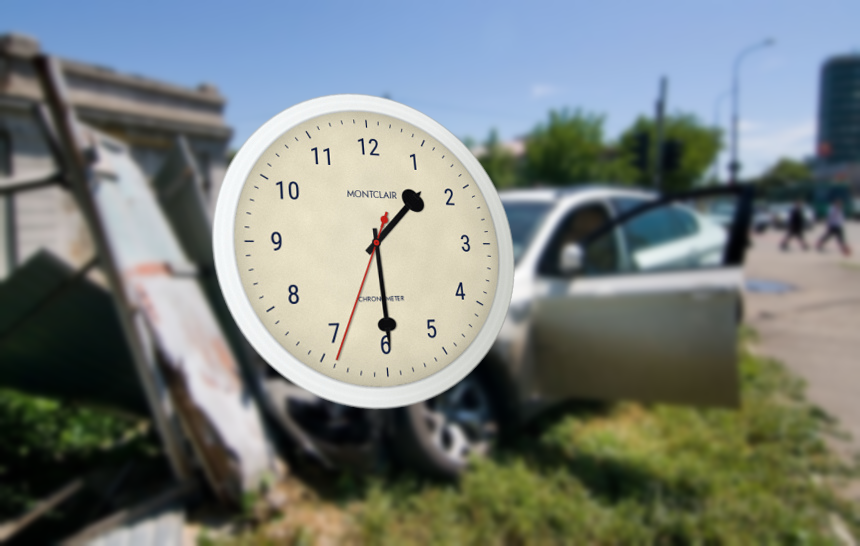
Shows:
1,29,34
